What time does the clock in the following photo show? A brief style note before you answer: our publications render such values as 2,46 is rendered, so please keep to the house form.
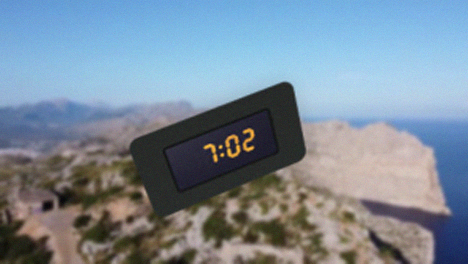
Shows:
7,02
